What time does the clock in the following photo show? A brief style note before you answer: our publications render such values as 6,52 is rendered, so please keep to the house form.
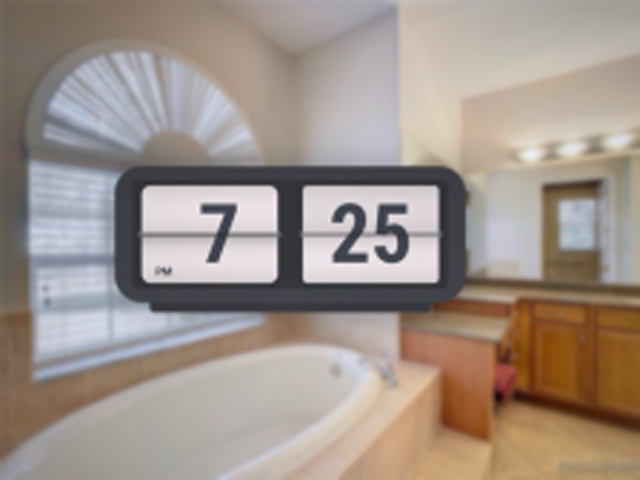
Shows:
7,25
